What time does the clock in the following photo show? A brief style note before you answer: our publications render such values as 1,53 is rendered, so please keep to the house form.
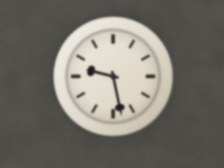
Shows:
9,28
